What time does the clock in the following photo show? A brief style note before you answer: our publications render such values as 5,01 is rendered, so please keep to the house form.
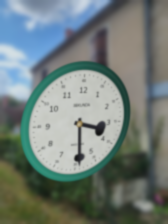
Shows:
3,29
